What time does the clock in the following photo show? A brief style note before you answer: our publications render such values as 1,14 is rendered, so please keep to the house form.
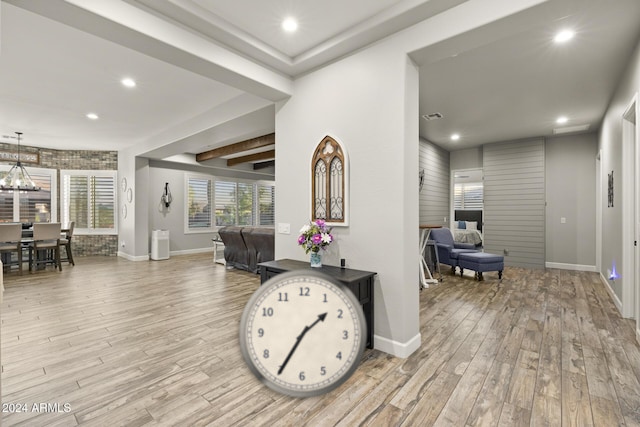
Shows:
1,35
